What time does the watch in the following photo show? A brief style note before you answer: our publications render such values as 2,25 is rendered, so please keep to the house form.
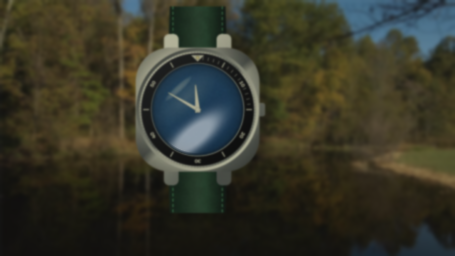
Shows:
11,50
